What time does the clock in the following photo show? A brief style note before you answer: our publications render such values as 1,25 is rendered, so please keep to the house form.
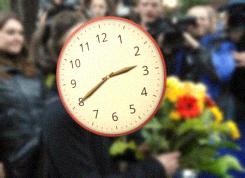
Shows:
2,40
